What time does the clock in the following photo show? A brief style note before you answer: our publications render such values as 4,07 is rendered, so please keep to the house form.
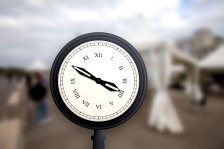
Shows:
3,50
